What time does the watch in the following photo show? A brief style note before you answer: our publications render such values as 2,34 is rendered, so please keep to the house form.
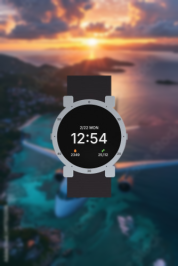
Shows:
12,54
